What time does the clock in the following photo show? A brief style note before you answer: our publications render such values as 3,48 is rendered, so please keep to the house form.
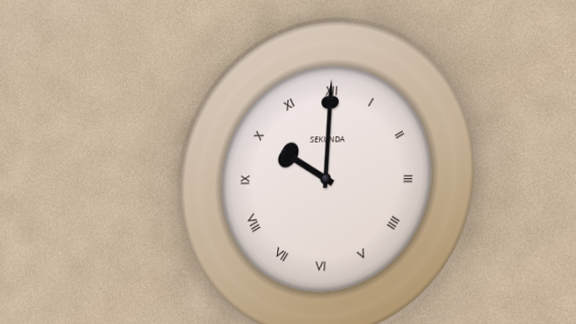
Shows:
10,00
